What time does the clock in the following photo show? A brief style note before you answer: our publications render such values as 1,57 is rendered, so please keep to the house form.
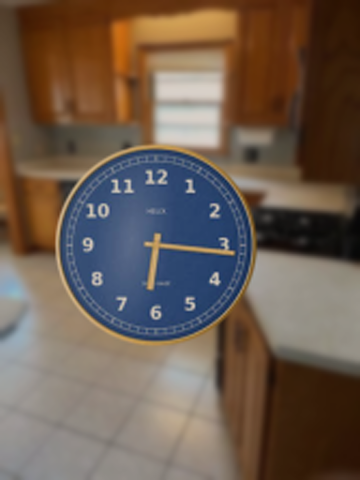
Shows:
6,16
